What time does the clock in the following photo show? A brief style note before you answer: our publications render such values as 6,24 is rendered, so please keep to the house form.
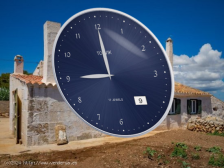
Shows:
9,00
